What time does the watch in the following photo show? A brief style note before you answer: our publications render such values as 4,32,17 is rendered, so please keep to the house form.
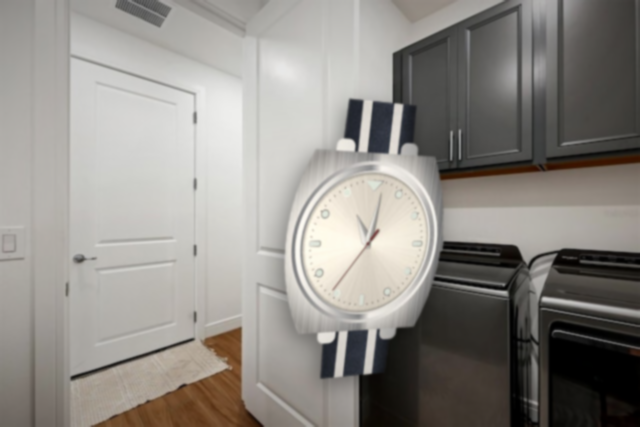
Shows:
11,01,36
